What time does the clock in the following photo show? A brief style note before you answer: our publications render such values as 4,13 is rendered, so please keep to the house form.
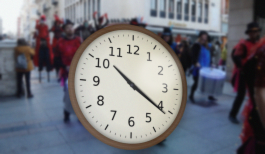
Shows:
10,21
